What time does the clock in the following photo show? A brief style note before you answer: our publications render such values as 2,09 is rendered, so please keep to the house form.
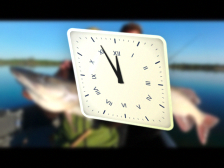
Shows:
11,56
